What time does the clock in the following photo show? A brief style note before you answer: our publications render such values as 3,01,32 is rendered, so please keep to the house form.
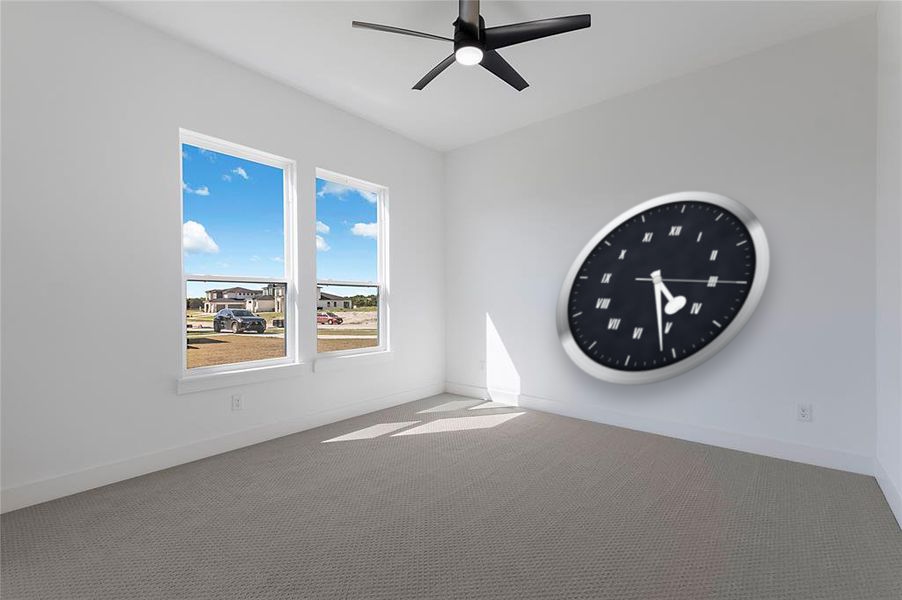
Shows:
4,26,15
